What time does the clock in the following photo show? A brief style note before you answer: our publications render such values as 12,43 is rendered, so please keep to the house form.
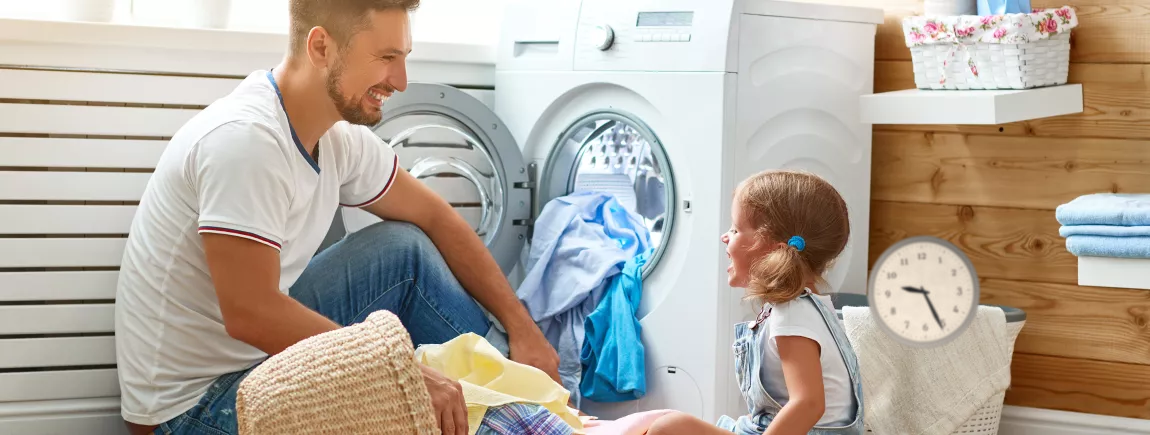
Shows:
9,26
